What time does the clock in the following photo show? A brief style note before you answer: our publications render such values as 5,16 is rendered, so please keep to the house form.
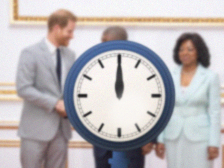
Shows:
12,00
